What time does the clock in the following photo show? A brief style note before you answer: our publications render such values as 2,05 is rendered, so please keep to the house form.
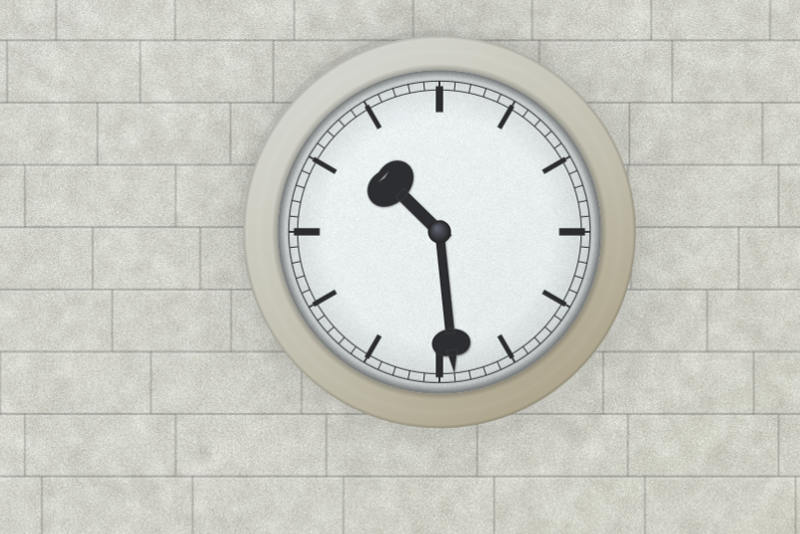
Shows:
10,29
